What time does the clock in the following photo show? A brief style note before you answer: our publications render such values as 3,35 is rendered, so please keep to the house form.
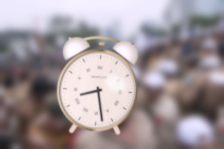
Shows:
8,28
